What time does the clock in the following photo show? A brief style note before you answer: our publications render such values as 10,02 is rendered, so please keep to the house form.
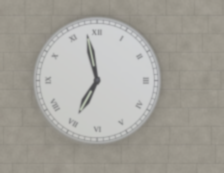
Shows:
6,58
